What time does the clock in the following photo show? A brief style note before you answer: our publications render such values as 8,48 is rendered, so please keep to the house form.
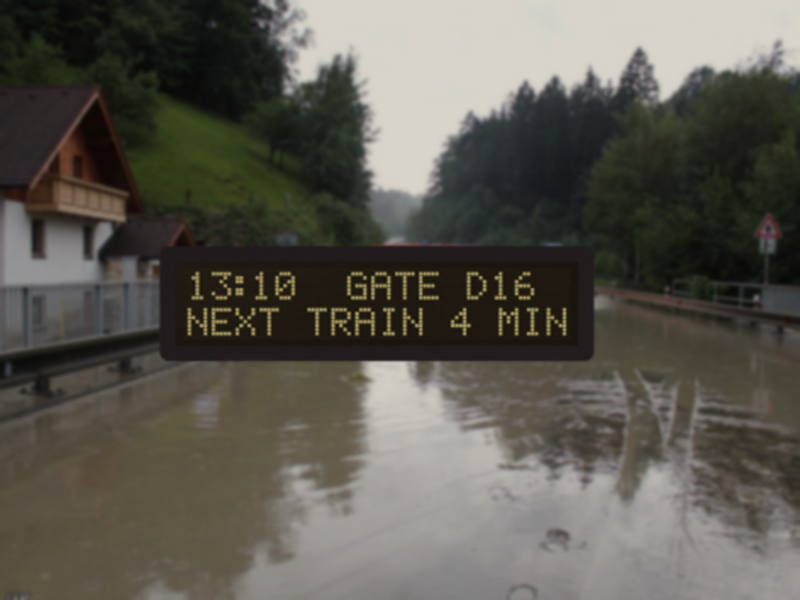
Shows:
13,10
